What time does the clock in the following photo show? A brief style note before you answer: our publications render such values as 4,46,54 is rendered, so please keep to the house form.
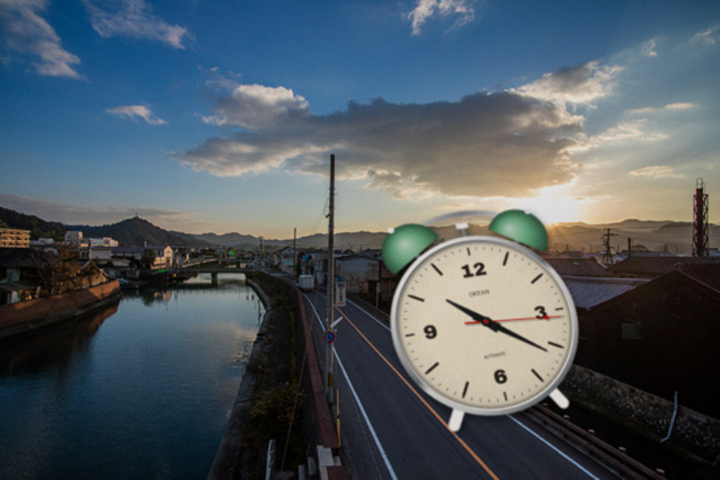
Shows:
10,21,16
